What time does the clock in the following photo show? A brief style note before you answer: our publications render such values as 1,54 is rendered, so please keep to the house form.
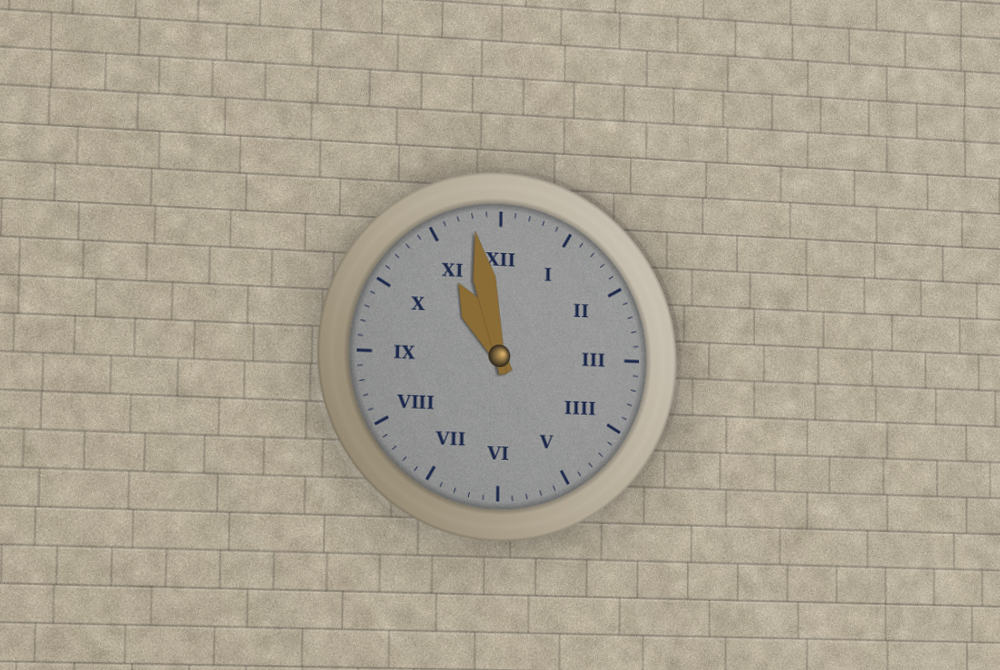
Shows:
10,58
